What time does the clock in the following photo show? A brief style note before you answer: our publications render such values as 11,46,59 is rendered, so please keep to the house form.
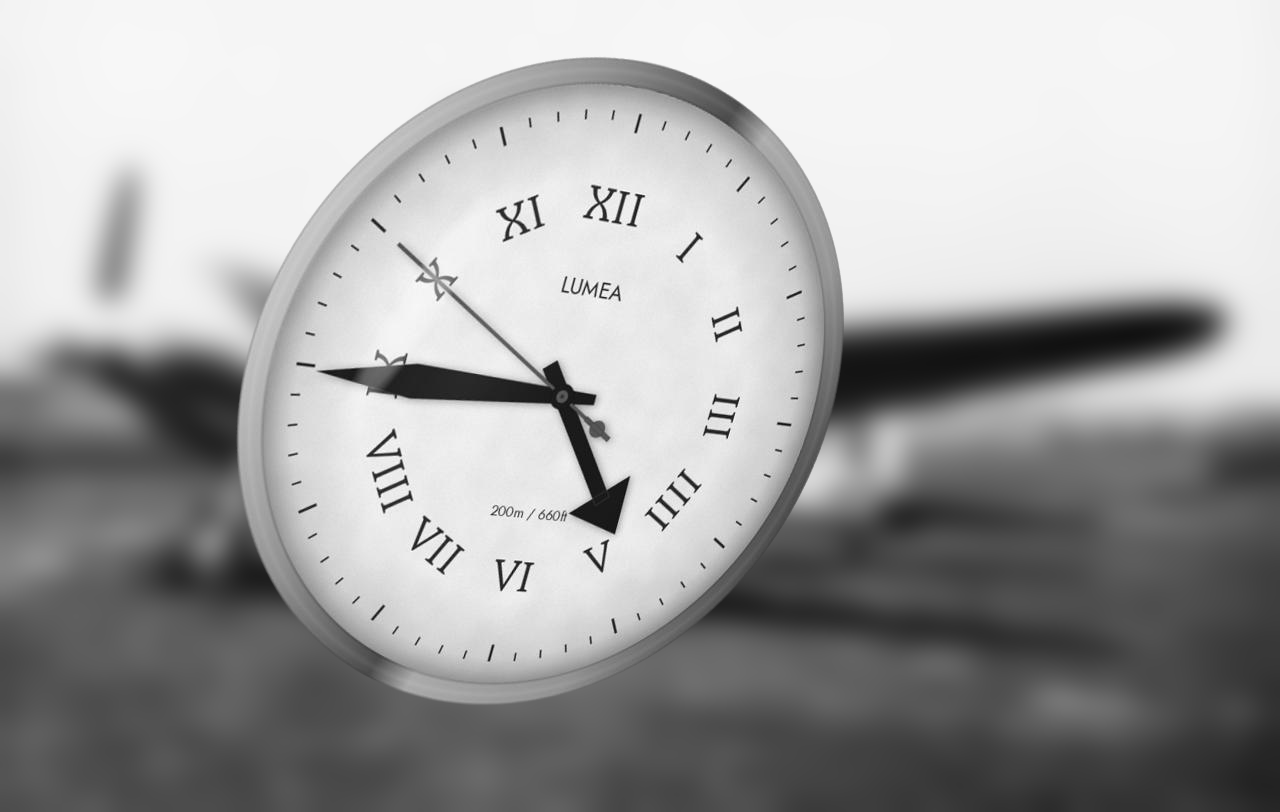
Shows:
4,44,50
